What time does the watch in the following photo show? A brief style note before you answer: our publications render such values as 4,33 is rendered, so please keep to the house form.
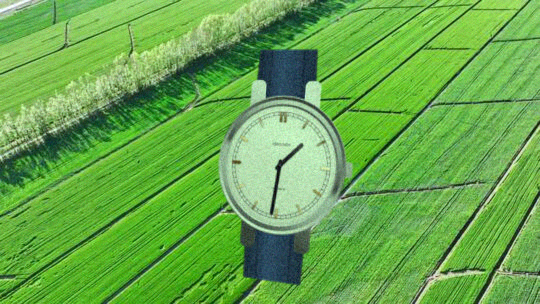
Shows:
1,31
